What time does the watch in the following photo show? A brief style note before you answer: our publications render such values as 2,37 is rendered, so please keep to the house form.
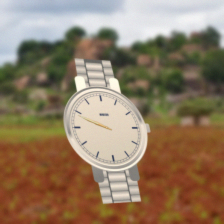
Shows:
9,49
